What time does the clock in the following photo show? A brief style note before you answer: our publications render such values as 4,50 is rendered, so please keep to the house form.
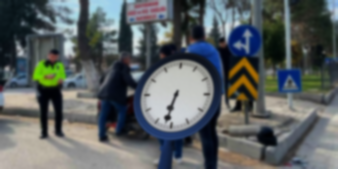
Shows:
6,32
